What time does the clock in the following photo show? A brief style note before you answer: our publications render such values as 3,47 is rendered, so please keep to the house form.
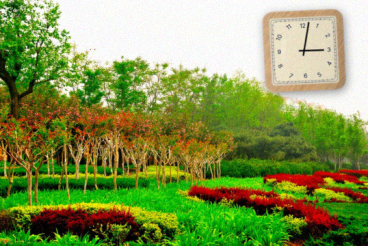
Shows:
3,02
